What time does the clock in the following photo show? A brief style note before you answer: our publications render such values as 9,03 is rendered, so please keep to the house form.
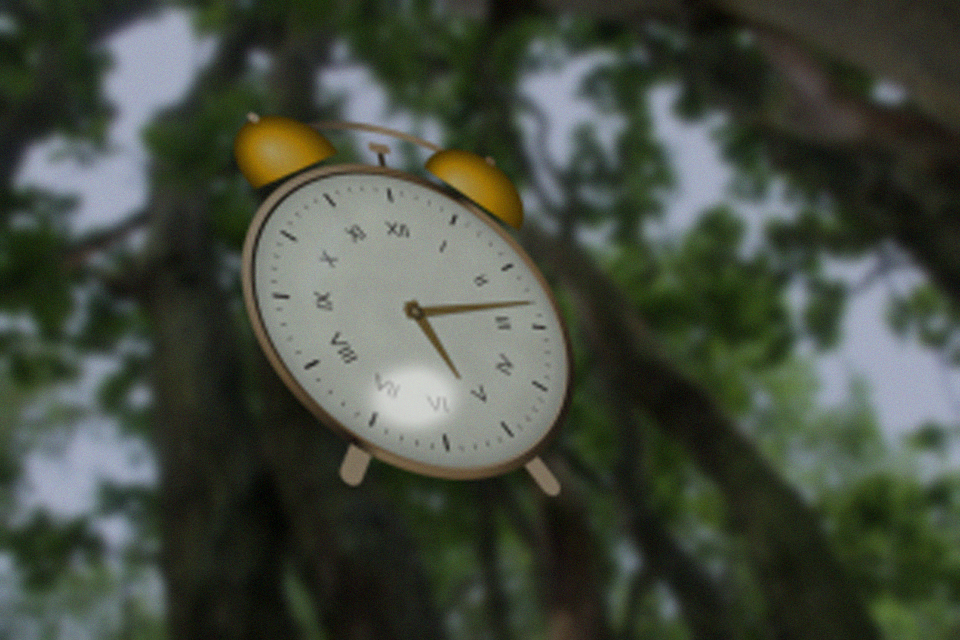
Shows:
5,13
